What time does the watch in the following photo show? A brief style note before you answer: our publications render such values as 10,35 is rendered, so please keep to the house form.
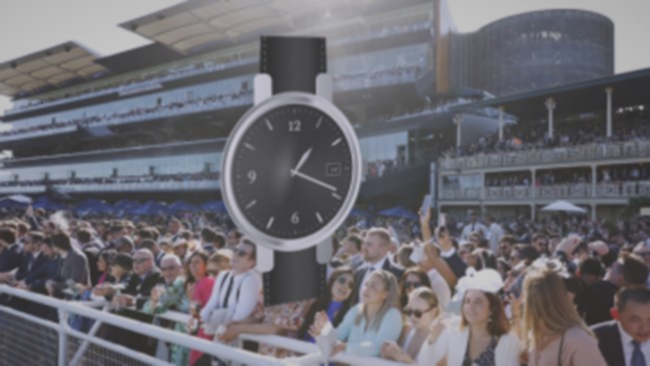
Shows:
1,19
